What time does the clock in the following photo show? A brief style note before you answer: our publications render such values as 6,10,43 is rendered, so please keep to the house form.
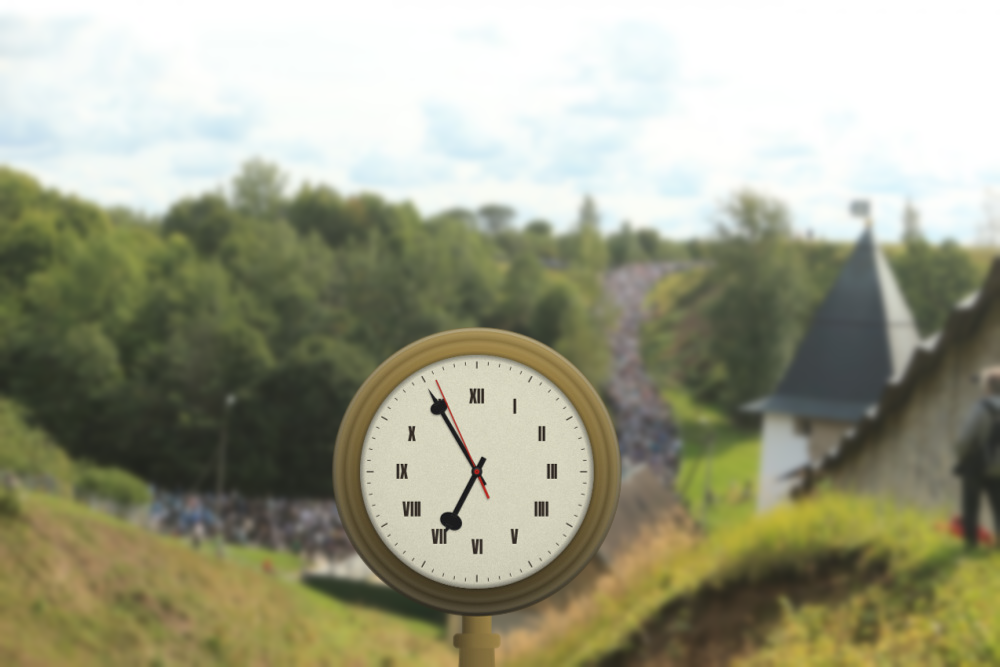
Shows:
6,54,56
